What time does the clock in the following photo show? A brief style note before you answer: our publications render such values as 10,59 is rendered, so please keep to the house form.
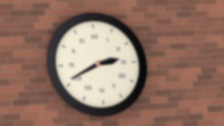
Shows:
2,41
